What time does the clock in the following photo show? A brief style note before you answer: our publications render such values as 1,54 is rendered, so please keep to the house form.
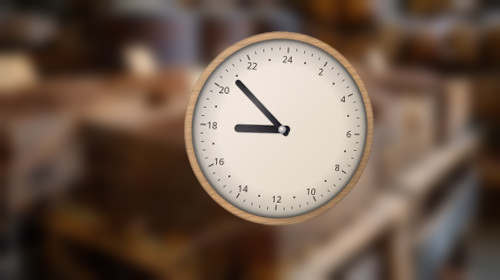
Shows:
17,52
